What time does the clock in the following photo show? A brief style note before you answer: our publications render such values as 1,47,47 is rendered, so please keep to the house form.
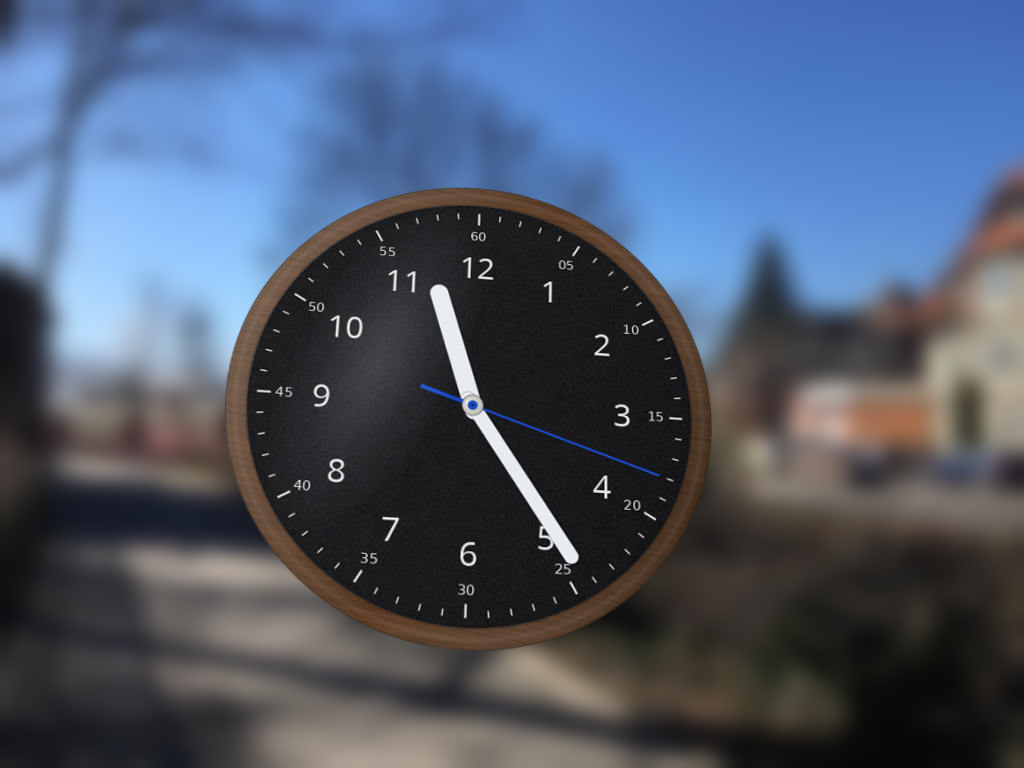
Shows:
11,24,18
